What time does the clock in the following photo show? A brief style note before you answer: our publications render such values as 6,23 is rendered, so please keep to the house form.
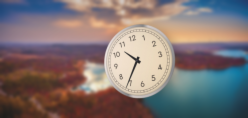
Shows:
10,36
